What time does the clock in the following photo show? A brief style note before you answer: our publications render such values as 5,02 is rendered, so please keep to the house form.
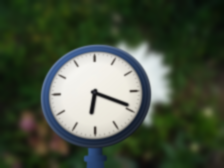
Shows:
6,19
